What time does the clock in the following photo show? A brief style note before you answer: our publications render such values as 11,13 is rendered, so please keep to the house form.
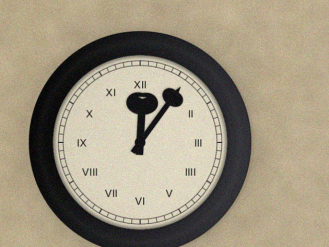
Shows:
12,06
